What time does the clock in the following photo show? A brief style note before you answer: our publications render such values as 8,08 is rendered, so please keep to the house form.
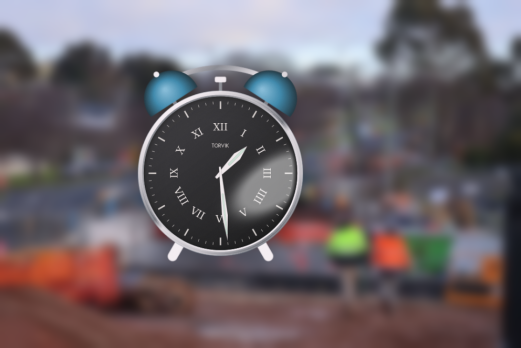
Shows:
1,29
